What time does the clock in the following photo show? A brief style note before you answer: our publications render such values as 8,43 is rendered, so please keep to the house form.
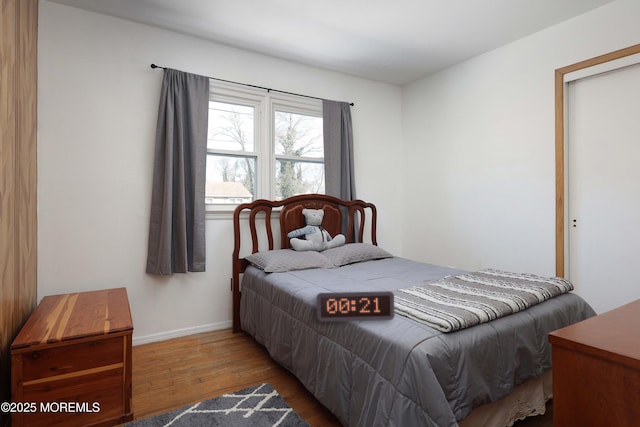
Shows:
0,21
